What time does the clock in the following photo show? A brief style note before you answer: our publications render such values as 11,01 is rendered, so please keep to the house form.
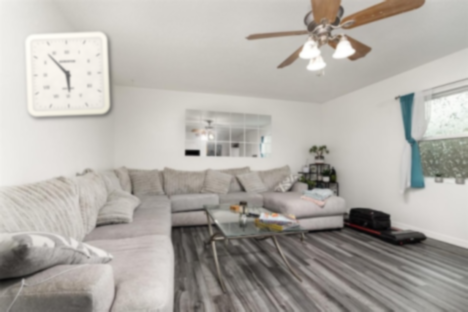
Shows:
5,53
